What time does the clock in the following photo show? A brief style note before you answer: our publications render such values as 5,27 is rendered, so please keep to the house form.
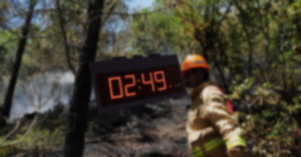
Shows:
2,49
